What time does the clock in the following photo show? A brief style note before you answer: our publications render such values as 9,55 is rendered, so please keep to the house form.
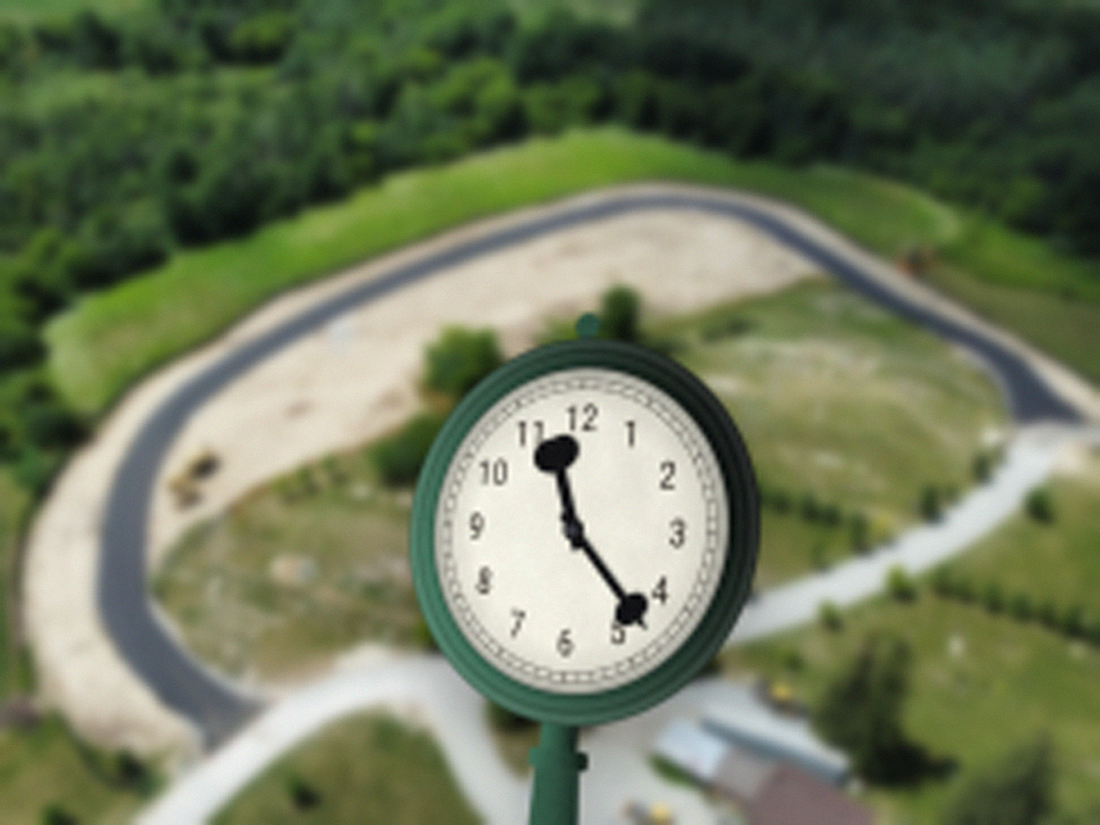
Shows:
11,23
